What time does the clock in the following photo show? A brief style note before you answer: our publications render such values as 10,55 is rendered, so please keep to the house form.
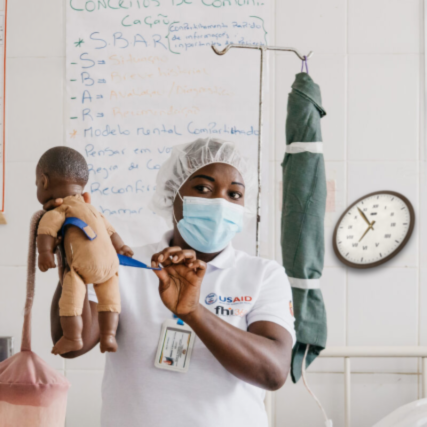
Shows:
6,53
